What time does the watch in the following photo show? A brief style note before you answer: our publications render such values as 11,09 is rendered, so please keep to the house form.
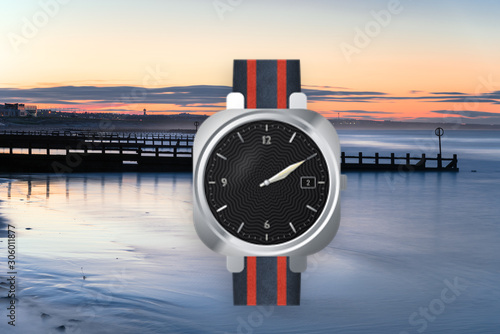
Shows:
2,10
